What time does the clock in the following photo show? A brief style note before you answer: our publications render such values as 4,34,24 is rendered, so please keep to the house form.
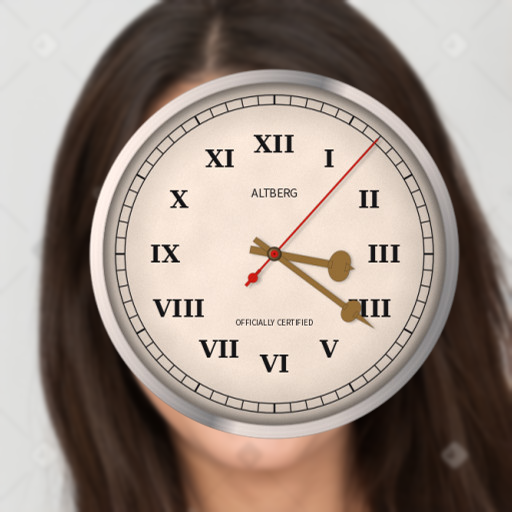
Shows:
3,21,07
